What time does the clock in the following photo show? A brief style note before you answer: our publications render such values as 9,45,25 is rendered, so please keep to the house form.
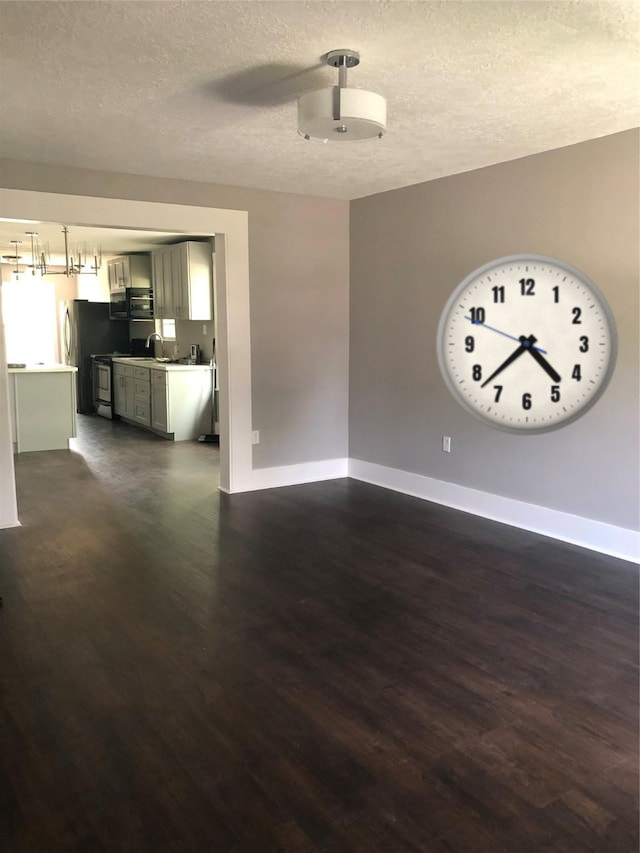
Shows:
4,37,49
